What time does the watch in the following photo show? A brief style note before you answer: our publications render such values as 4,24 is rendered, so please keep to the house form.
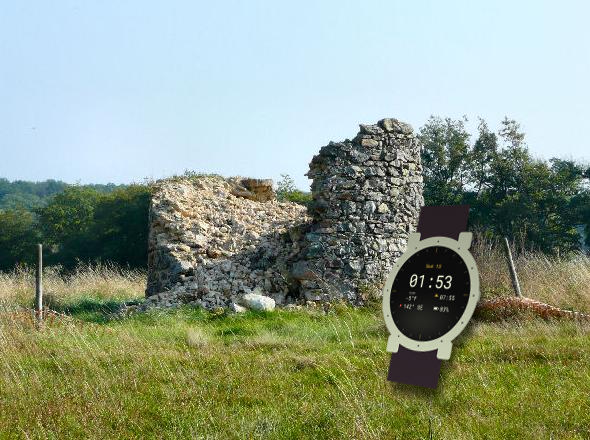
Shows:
1,53
